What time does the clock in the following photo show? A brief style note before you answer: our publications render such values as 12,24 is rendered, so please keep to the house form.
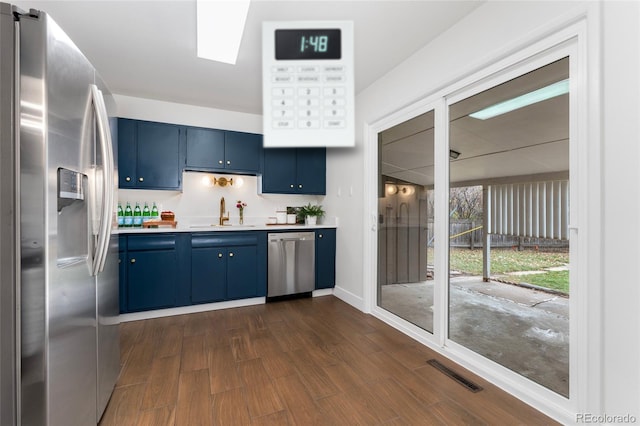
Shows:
1,48
